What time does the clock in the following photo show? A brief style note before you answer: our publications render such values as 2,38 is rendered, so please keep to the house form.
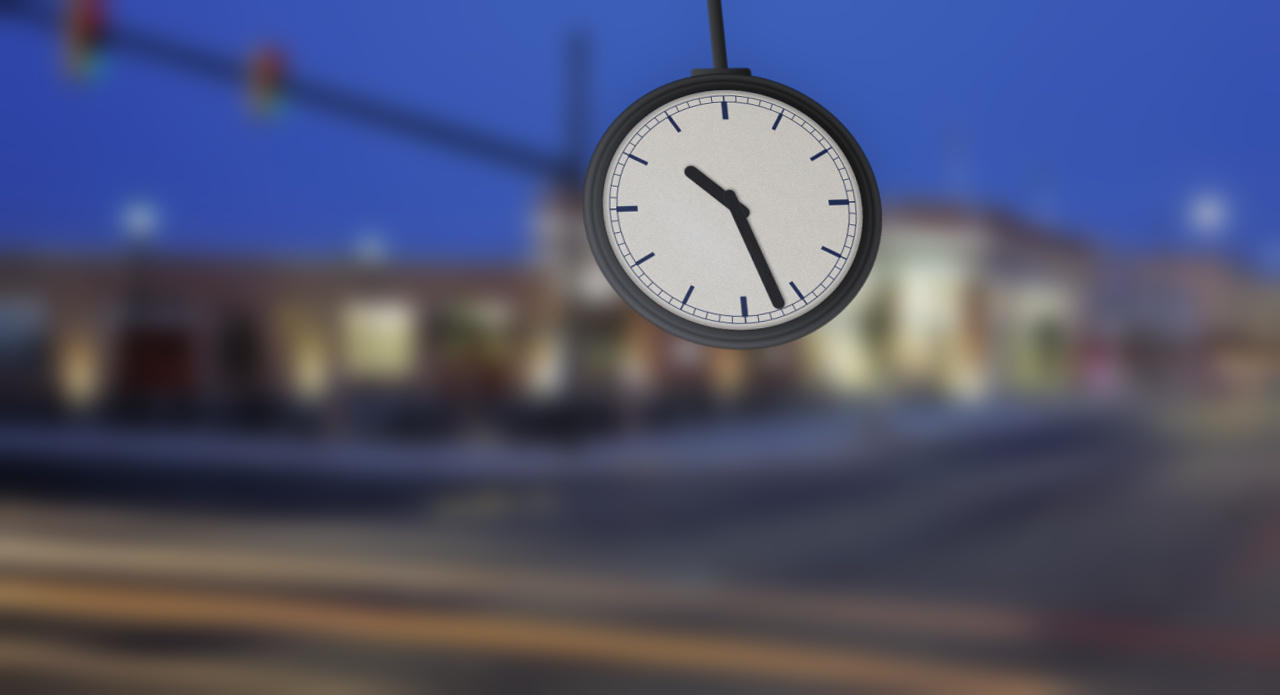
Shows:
10,27
